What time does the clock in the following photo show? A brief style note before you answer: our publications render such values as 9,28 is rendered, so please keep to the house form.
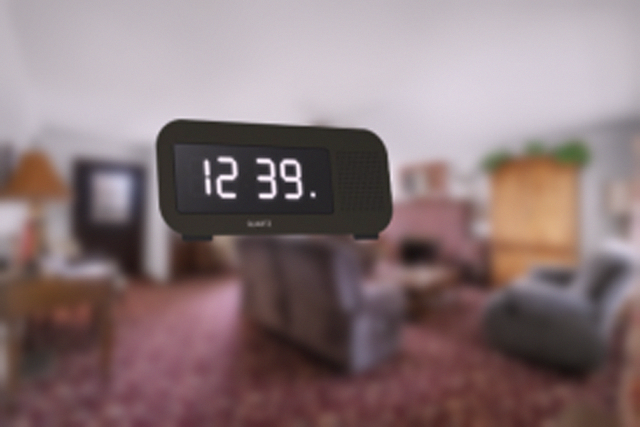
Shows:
12,39
